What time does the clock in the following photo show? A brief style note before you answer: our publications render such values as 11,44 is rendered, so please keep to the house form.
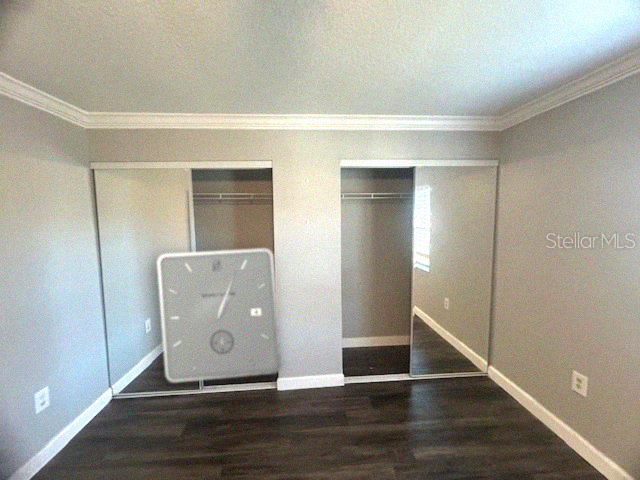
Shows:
1,04
